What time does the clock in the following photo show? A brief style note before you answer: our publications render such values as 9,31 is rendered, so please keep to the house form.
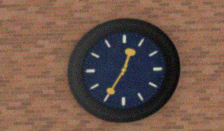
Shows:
12,35
